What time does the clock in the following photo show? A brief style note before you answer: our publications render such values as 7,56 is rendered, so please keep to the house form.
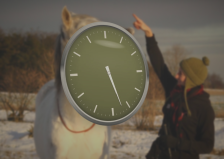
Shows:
5,27
